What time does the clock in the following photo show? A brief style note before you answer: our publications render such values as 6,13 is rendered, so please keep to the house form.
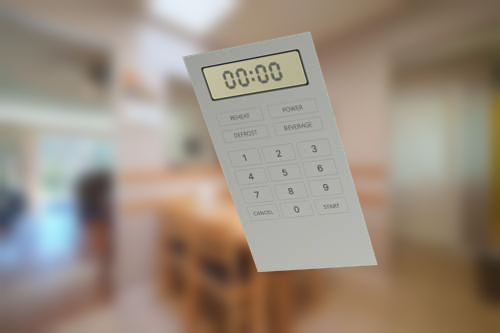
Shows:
0,00
